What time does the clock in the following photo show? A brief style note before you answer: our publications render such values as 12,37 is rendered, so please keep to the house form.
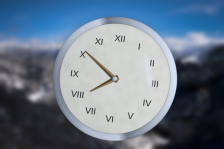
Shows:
7,51
